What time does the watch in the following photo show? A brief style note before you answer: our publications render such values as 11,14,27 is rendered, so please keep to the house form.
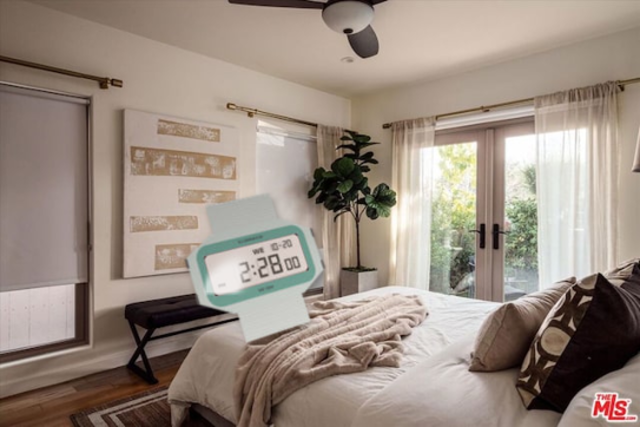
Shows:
2,28,00
